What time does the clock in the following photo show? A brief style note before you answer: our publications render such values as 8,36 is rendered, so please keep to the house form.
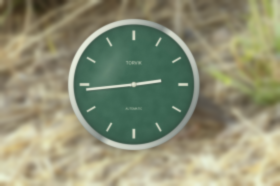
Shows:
2,44
